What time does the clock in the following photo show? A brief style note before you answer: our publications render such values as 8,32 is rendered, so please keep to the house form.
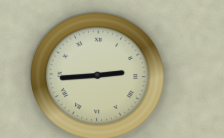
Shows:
2,44
